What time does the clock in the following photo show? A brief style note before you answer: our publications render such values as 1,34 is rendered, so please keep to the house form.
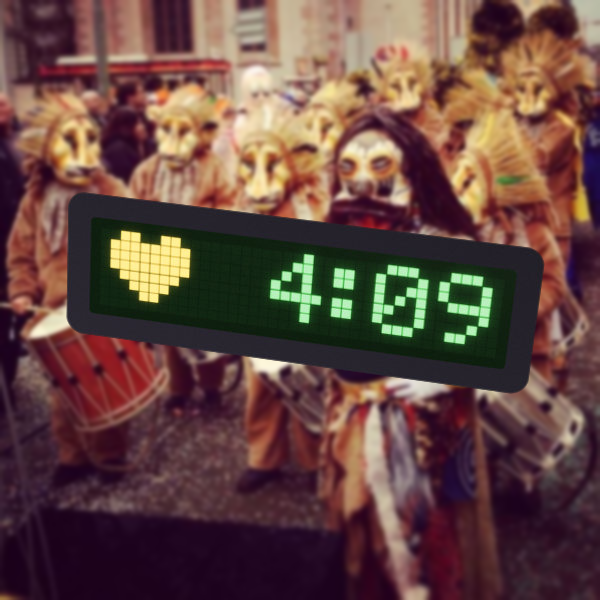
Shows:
4,09
